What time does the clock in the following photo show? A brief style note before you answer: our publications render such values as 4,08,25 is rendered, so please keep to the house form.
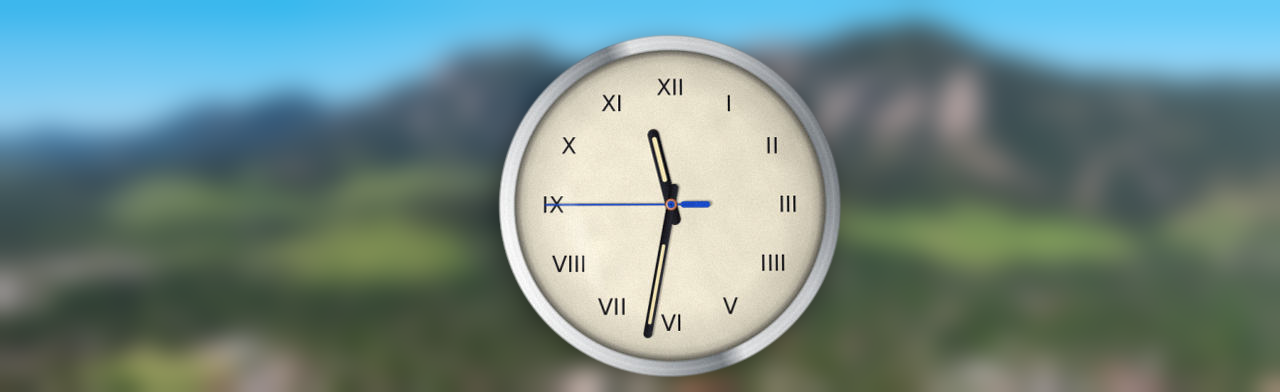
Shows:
11,31,45
